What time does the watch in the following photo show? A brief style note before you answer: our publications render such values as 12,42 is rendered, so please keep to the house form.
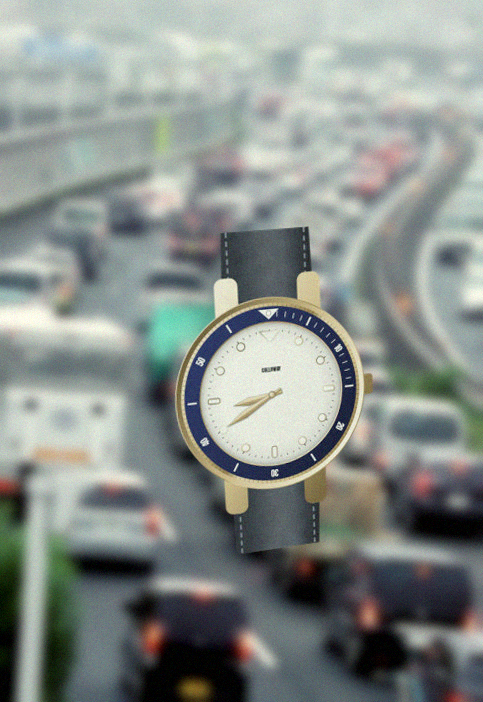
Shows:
8,40
